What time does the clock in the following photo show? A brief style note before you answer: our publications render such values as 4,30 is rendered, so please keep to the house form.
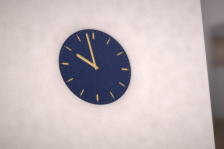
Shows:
9,58
